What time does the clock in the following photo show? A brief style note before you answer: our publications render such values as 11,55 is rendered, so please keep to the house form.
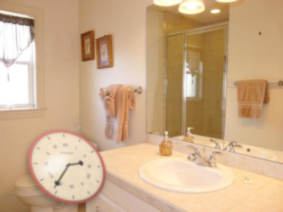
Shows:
2,36
